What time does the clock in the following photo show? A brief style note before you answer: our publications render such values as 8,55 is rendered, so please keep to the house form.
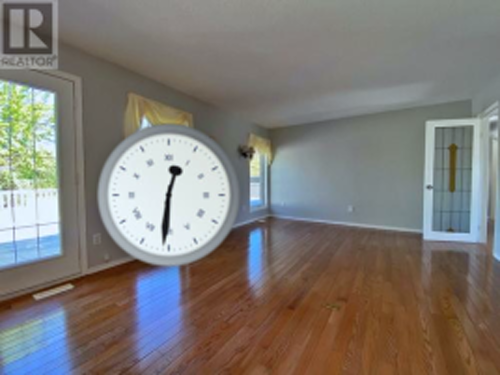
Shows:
12,31
